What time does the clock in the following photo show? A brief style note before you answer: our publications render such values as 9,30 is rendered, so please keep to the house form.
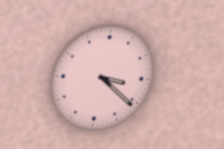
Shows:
3,21
